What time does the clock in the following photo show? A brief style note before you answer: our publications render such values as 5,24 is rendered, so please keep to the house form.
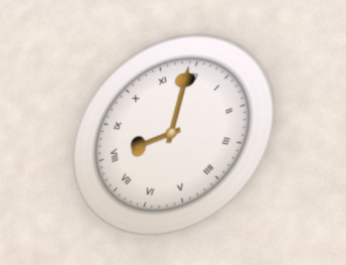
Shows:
7,59
